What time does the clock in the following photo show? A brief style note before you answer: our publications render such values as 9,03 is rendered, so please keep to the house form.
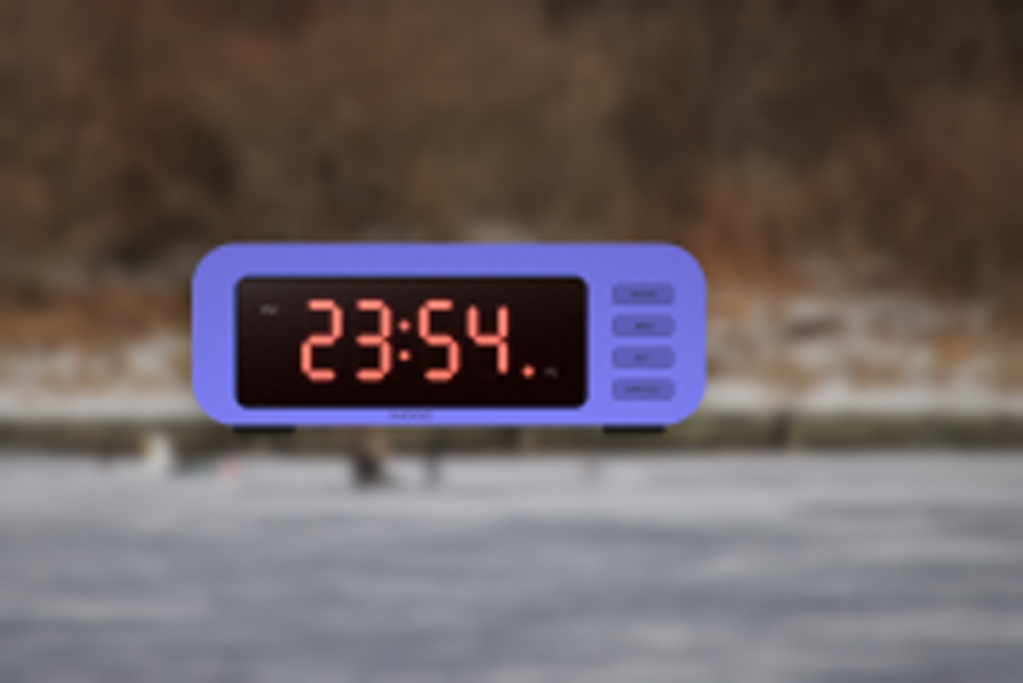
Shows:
23,54
